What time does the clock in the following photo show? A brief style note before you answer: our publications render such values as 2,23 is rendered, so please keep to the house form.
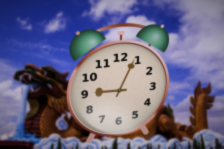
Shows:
9,04
